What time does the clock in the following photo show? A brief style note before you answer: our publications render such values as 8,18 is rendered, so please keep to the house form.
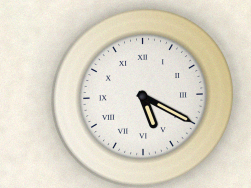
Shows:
5,20
